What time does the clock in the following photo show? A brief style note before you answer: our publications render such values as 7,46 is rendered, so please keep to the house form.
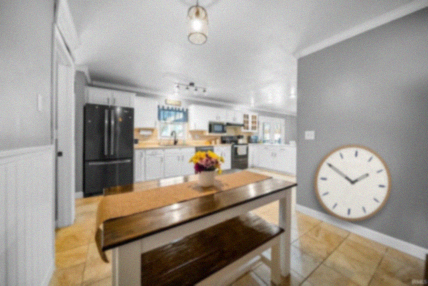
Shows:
1,50
